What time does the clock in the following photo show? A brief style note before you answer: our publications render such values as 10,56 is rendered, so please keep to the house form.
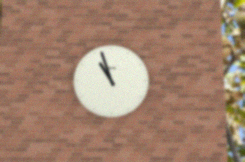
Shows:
10,57
